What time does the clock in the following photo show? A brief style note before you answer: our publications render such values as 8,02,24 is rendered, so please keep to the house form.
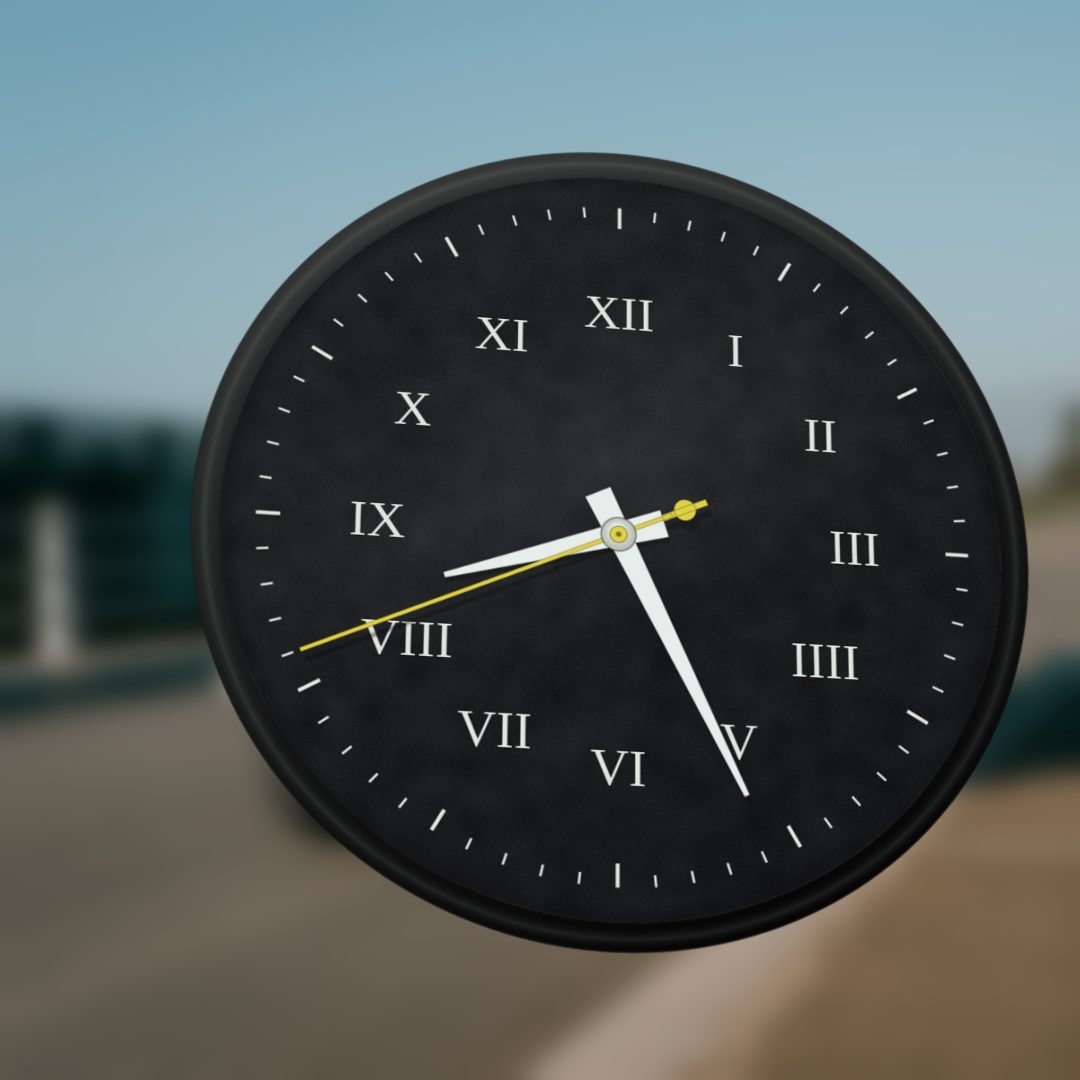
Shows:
8,25,41
